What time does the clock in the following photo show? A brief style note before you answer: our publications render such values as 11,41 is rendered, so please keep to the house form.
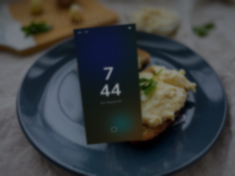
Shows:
7,44
